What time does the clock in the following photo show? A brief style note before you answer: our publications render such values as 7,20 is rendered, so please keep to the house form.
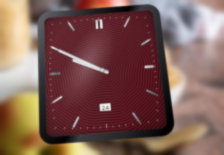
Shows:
9,50
